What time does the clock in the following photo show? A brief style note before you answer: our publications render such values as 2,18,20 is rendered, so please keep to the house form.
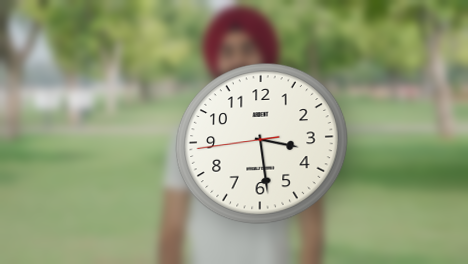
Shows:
3,28,44
